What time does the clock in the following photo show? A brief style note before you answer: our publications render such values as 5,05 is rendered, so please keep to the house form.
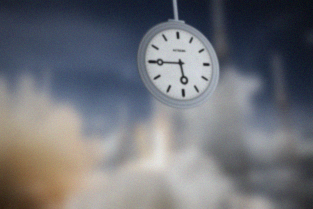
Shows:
5,45
